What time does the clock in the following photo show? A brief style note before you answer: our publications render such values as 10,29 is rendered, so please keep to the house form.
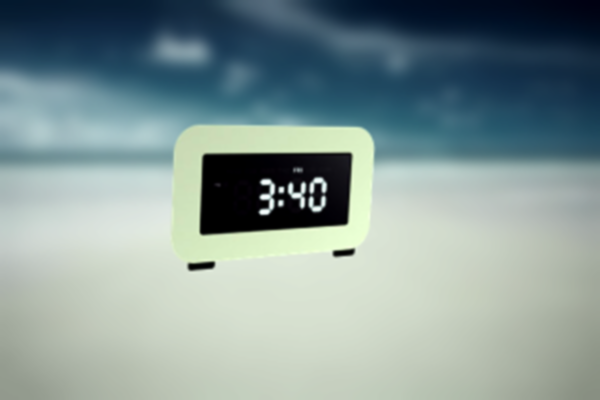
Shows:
3,40
